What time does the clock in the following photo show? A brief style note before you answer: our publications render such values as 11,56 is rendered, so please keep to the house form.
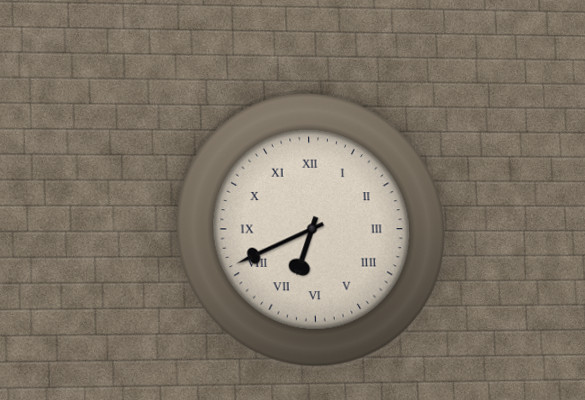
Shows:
6,41
